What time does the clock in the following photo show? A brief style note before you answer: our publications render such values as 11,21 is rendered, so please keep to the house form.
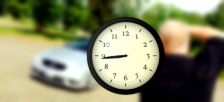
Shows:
8,44
